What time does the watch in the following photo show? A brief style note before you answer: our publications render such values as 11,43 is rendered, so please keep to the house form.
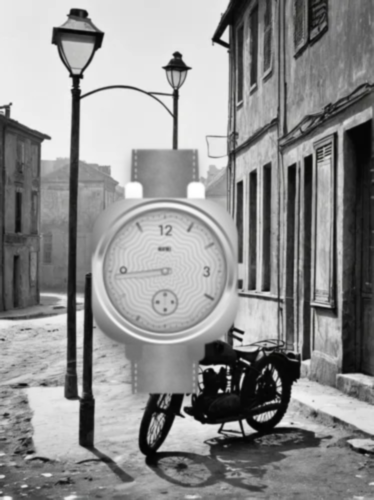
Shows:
8,44
